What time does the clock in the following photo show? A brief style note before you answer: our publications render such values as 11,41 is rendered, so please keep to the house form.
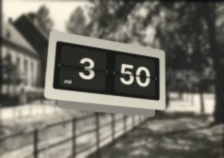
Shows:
3,50
